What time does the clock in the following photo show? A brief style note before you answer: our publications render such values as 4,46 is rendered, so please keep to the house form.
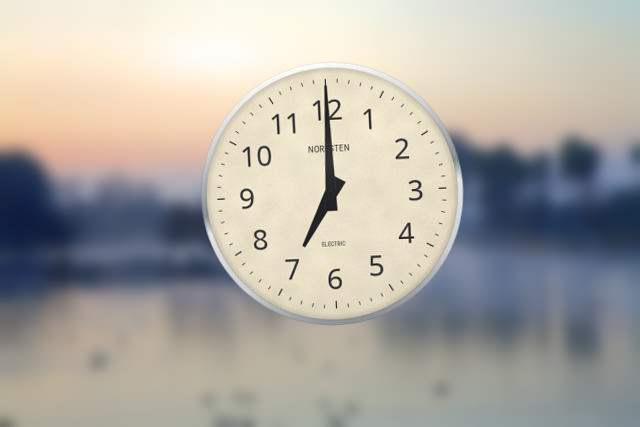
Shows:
7,00
